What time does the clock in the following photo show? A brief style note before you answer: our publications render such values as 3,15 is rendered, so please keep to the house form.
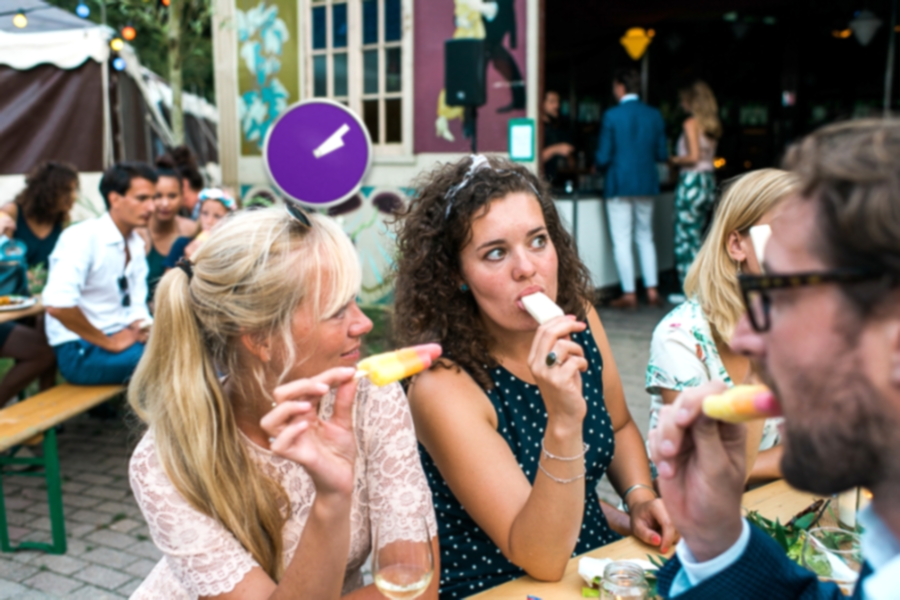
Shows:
2,08
